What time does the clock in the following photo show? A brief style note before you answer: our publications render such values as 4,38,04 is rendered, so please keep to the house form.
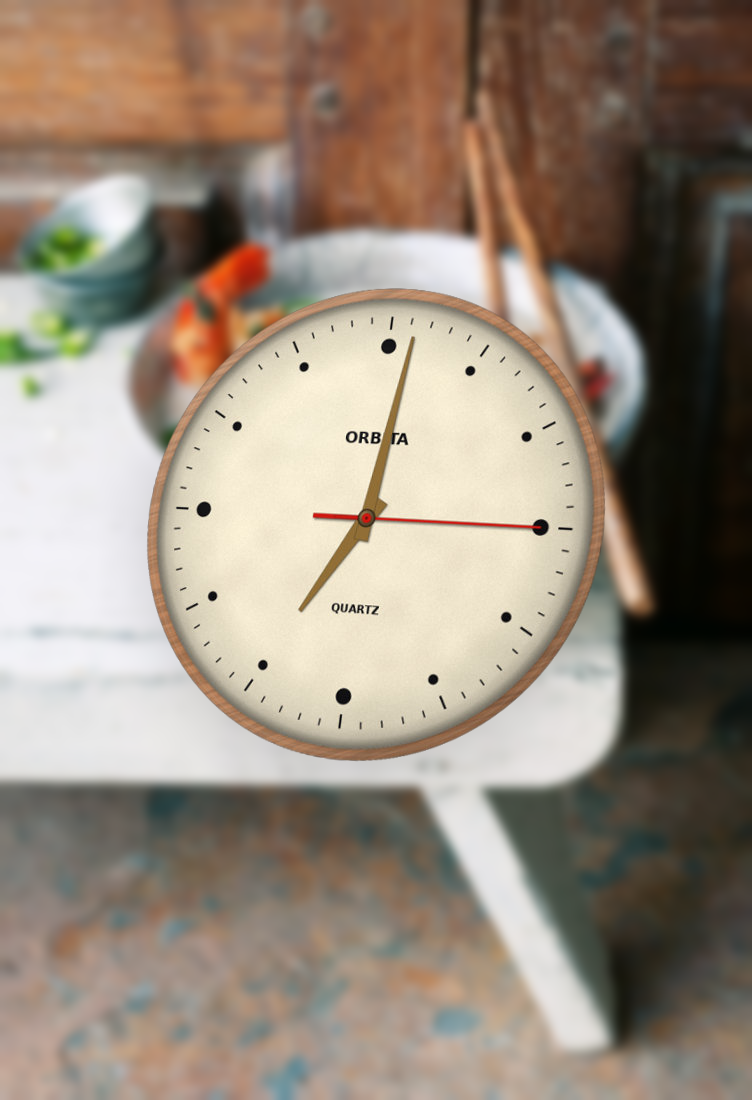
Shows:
7,01,15
